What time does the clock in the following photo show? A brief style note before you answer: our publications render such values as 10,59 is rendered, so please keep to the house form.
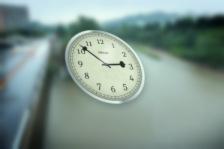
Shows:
2,52
